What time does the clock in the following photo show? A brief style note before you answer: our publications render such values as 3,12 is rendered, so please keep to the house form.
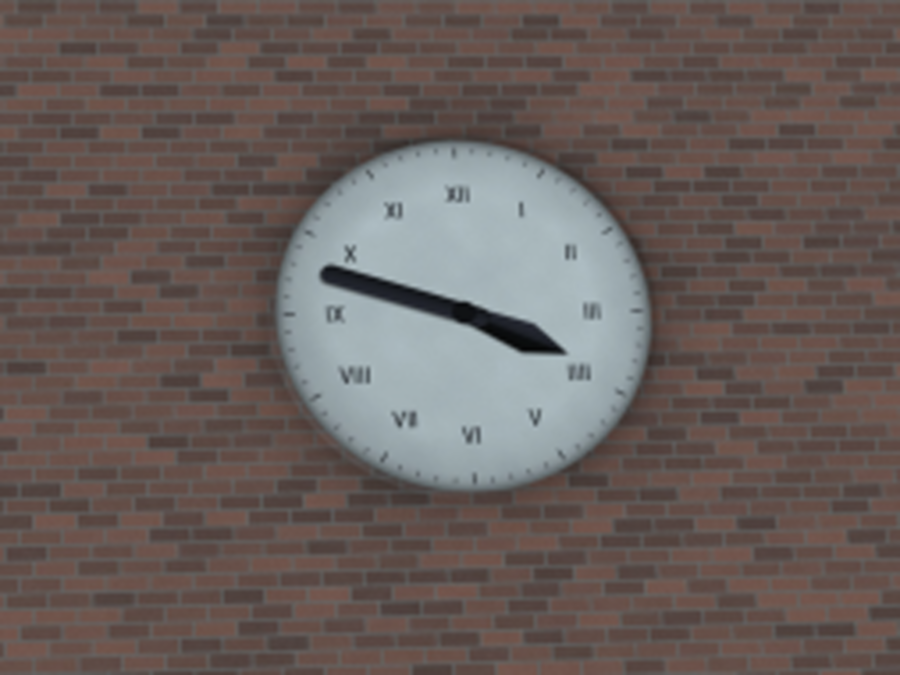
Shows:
3,48
